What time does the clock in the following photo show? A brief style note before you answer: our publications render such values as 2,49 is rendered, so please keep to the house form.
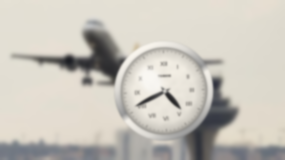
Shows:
4,41
